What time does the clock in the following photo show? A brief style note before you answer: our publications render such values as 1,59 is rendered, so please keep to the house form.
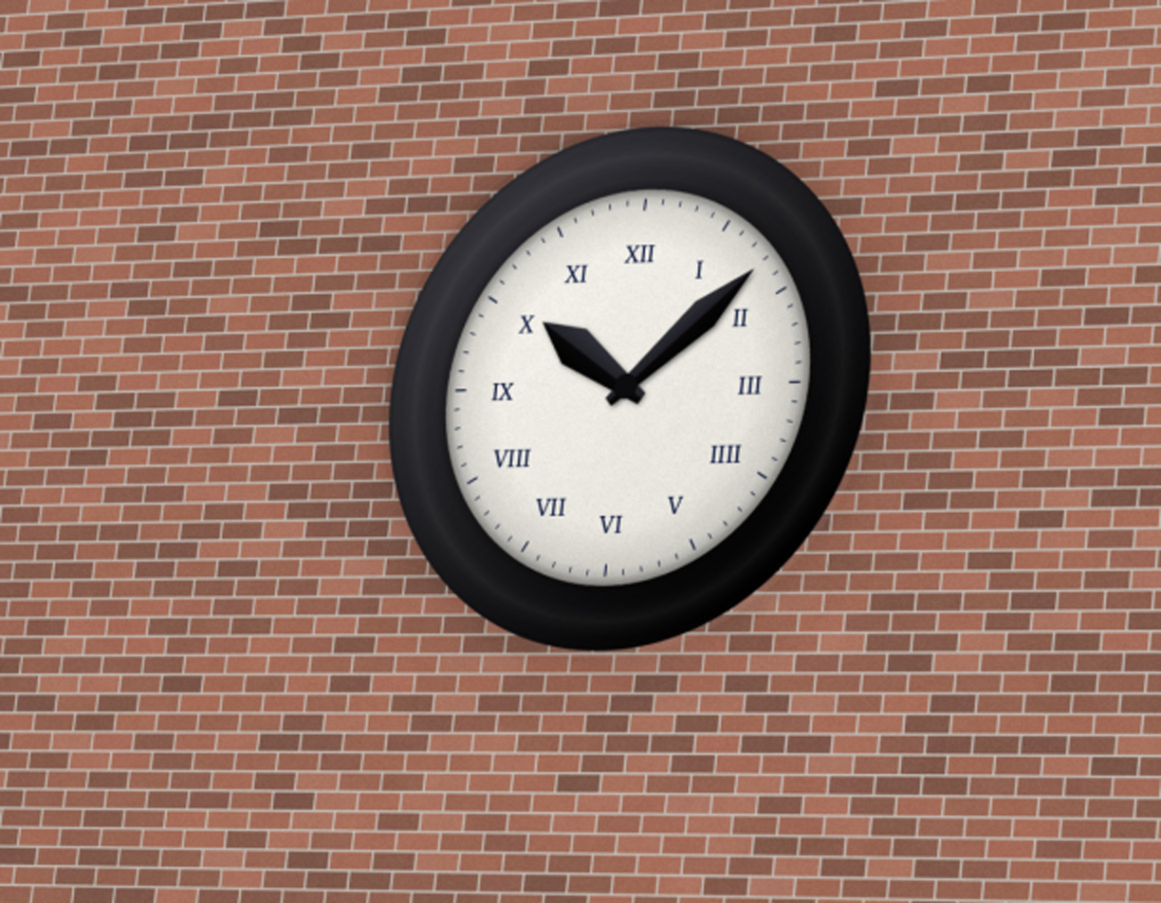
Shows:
10,08
